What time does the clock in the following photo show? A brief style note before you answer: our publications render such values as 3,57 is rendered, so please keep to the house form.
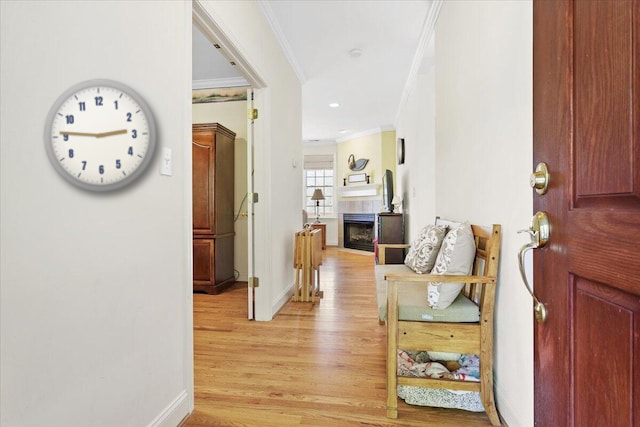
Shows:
2,46
